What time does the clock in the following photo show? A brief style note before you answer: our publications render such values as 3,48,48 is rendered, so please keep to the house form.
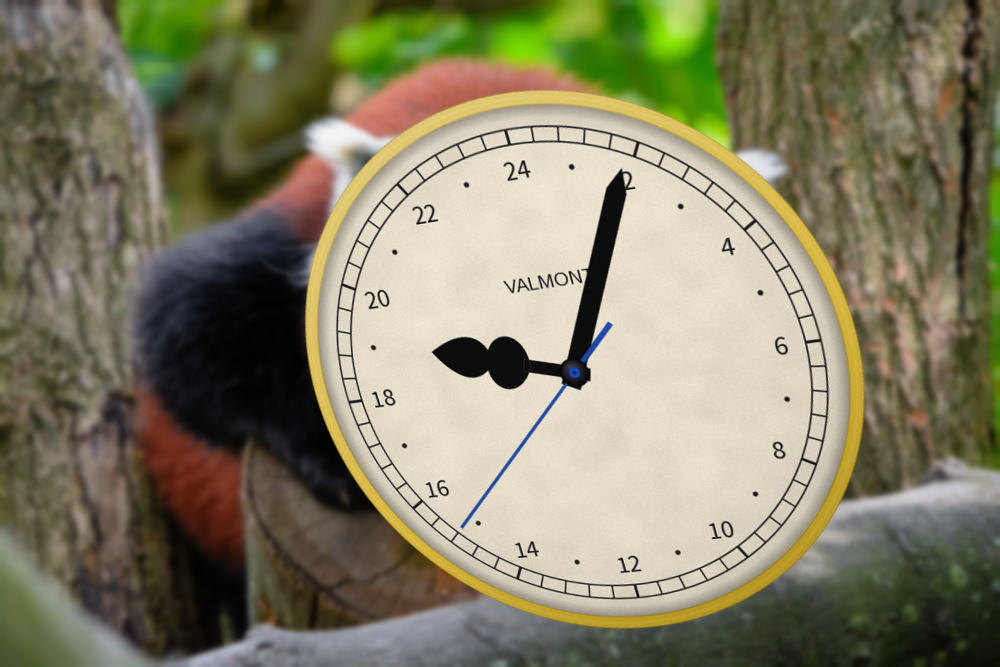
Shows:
19,04,38
